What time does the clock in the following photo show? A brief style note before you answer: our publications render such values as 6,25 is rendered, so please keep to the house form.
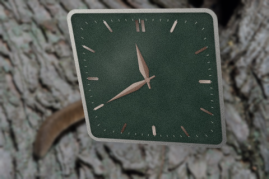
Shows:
11,40
